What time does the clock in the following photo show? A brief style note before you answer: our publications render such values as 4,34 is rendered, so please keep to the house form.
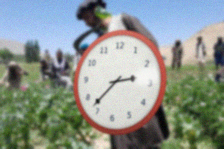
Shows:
2,37
